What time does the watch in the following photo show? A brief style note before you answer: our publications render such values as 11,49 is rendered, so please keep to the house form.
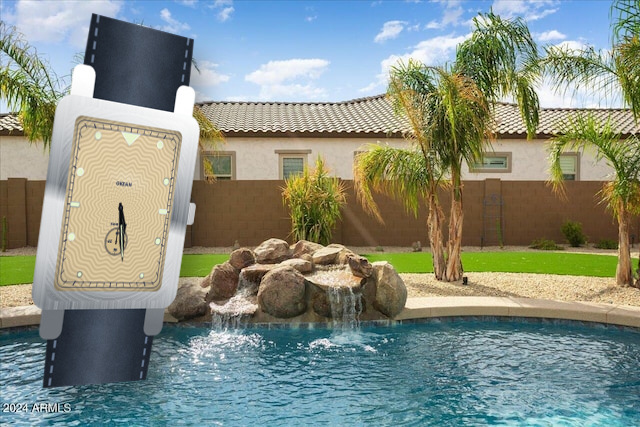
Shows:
5,28
